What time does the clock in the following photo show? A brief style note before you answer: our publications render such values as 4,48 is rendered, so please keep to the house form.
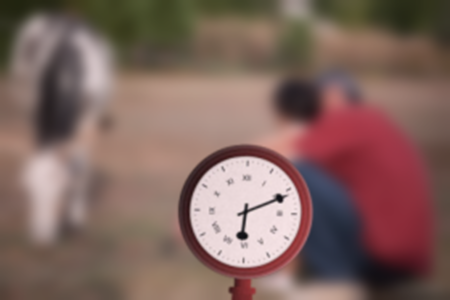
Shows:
6,11
